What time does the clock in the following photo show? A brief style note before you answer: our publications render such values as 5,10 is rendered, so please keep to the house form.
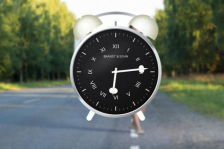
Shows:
6,14
